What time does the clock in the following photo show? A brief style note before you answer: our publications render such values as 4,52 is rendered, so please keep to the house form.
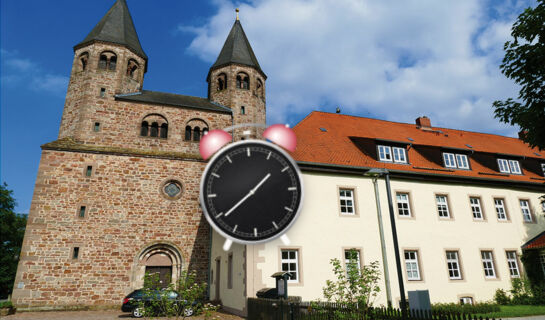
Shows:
1,39
